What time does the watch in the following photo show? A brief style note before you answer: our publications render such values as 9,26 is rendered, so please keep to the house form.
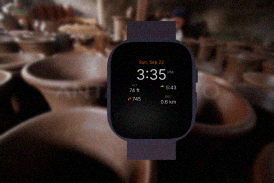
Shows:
3,35
